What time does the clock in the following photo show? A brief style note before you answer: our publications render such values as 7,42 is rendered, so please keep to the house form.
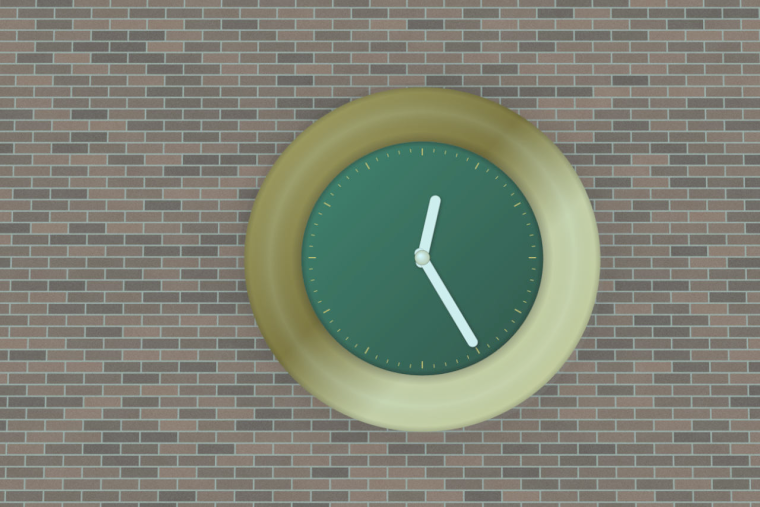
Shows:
12,25
